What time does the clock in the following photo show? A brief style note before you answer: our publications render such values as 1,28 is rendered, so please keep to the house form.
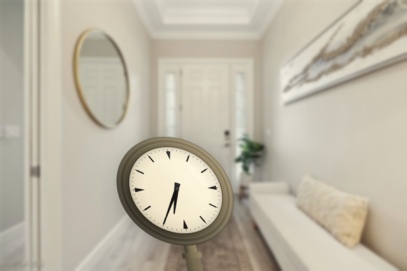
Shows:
6,35
